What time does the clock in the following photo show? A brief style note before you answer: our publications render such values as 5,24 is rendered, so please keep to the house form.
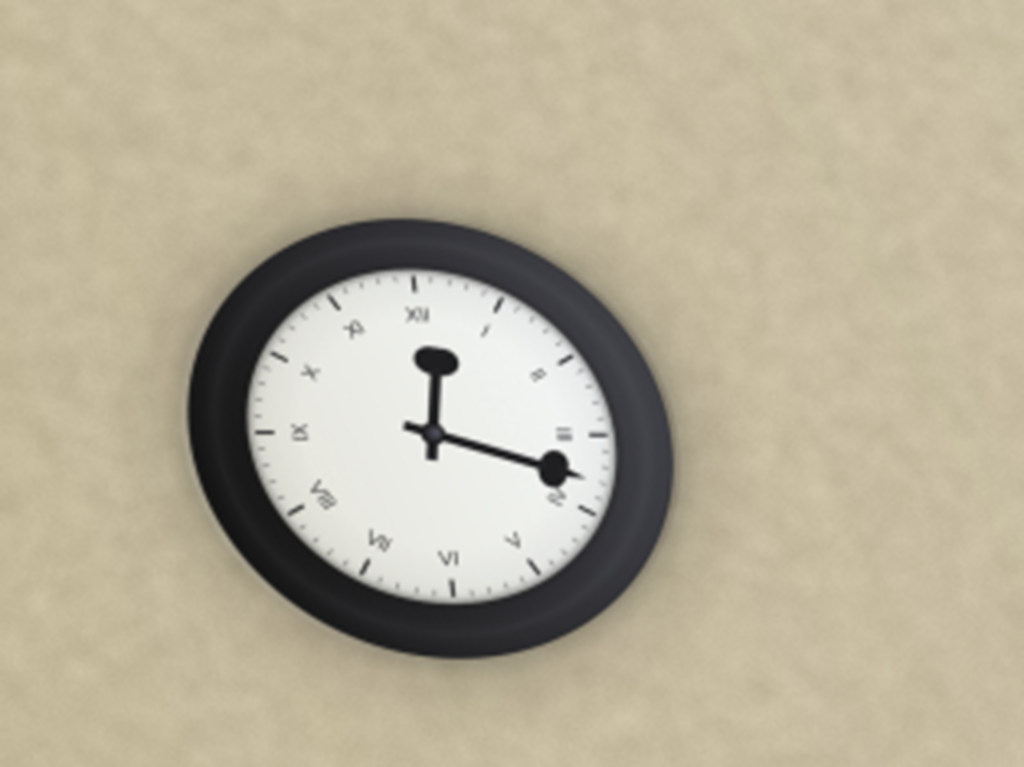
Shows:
12,18
